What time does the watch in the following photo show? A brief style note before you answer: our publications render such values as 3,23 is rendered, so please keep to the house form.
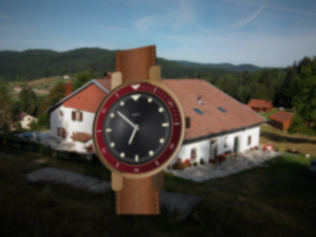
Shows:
6,52
